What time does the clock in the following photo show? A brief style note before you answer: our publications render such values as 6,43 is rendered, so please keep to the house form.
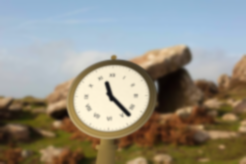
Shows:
11,23
